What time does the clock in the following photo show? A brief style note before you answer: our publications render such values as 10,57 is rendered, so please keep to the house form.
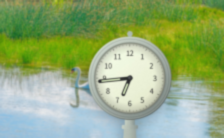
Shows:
6,44
